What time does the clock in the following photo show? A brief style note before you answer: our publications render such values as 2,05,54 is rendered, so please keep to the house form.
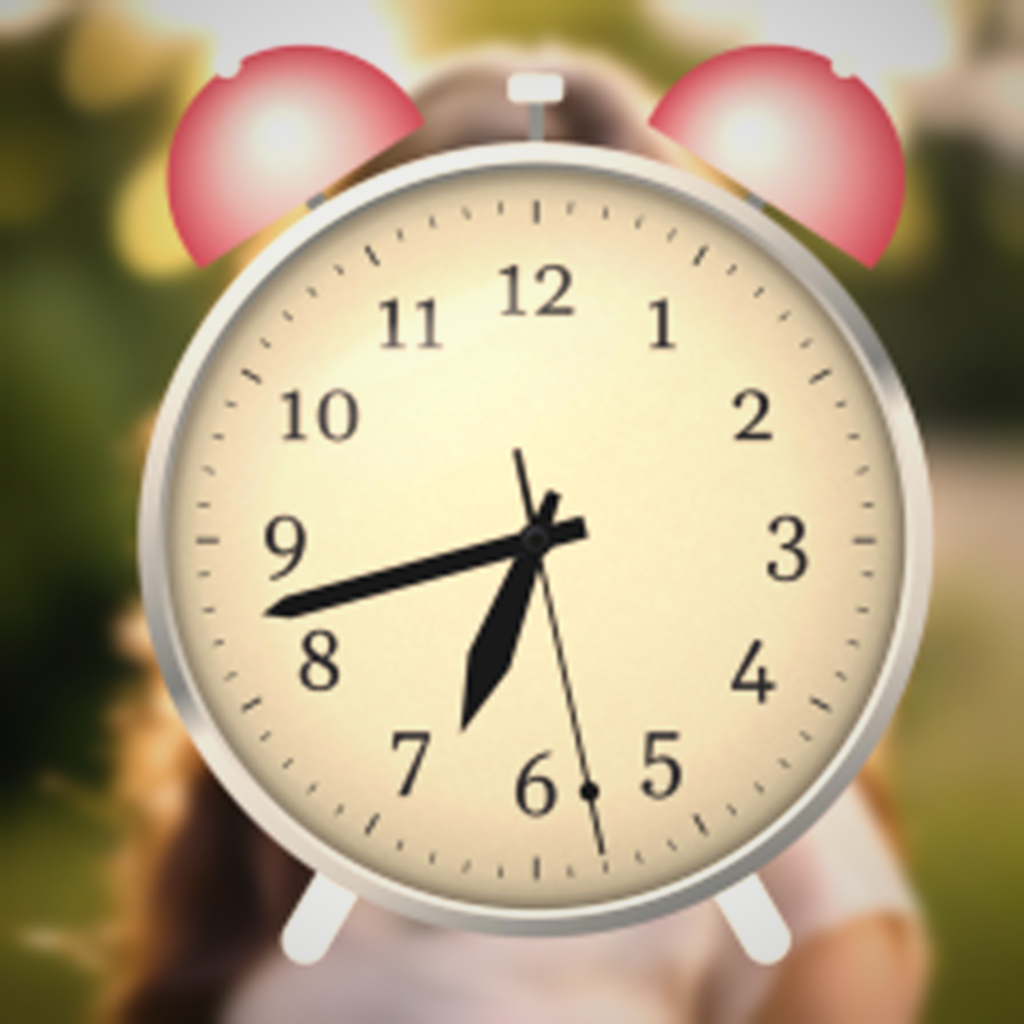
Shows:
6,42,28
